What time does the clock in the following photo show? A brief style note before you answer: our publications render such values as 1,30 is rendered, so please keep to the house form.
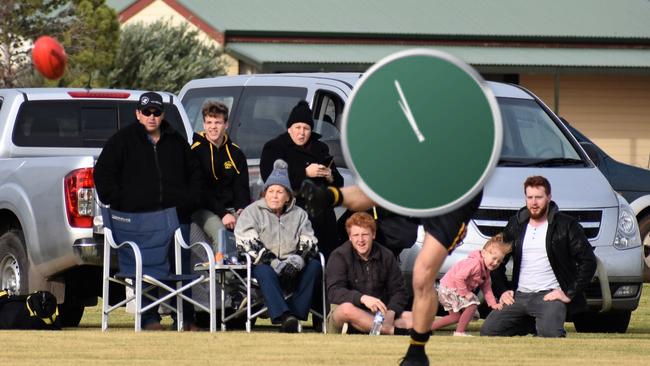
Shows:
10,56
